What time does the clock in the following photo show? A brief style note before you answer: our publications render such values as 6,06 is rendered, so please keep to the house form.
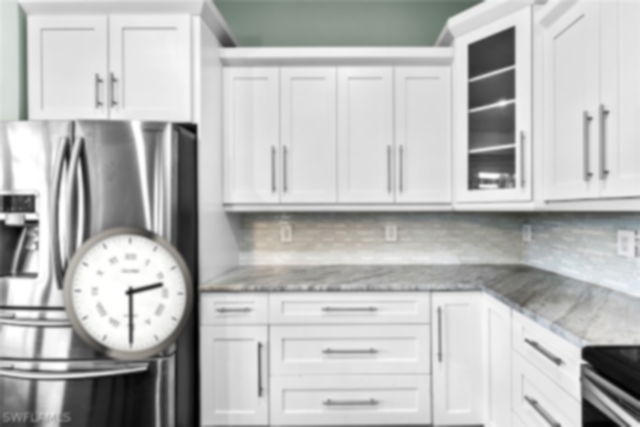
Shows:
2,30
